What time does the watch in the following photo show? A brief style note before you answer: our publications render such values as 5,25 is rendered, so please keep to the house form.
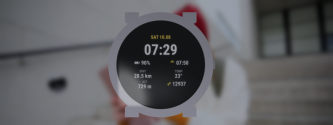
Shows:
7,29
